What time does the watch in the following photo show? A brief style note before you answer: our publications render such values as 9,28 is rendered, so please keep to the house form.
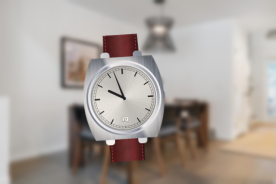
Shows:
9,57
